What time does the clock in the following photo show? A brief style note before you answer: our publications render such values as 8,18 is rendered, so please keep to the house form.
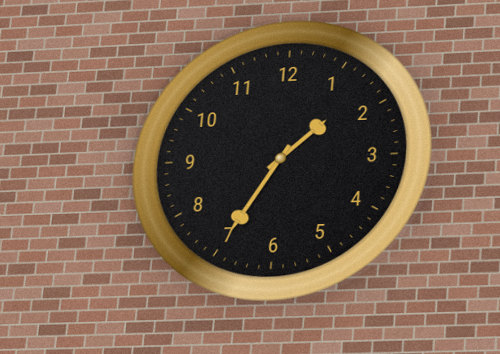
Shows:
1,35
